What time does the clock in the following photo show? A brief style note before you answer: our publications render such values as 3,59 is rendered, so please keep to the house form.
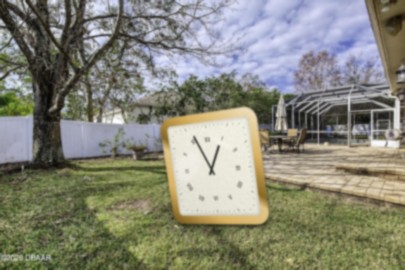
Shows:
12,56
